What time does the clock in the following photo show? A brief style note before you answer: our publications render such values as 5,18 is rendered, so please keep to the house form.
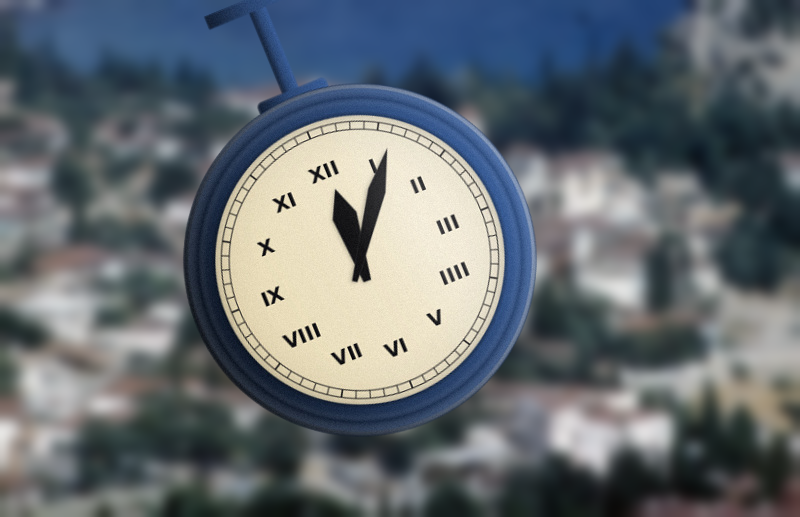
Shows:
12,06
